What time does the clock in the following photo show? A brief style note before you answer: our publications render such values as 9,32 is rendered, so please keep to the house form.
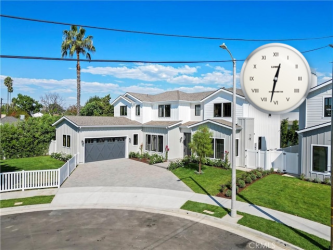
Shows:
12,32
